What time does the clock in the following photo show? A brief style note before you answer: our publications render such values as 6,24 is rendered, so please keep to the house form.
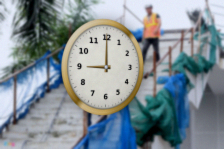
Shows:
9,00
